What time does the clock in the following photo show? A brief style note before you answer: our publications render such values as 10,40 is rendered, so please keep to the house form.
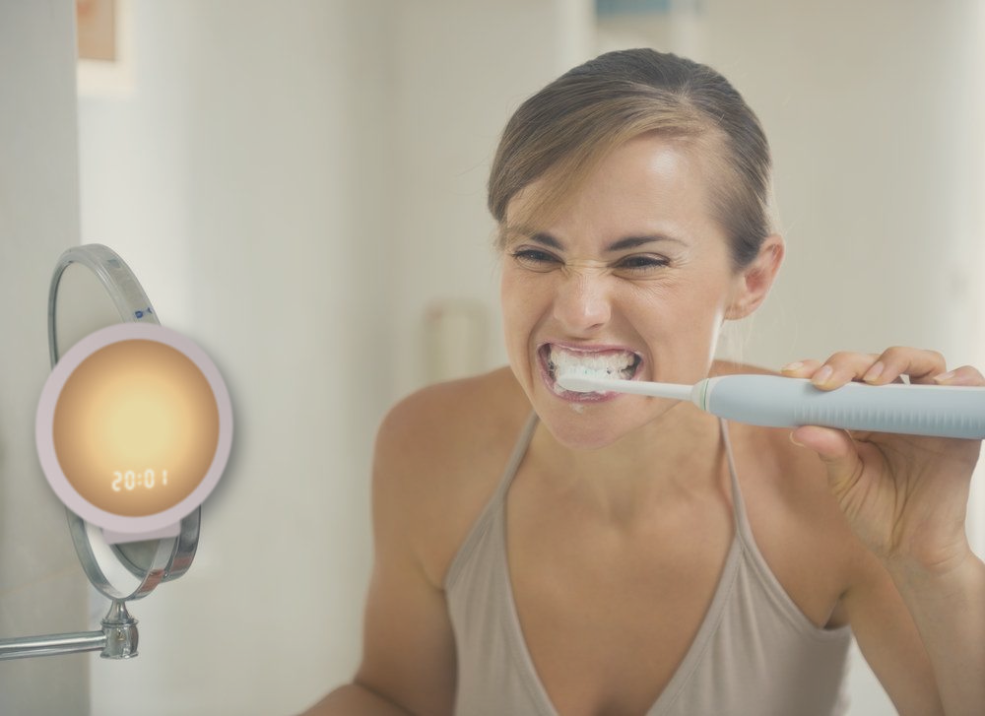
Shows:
20,01
